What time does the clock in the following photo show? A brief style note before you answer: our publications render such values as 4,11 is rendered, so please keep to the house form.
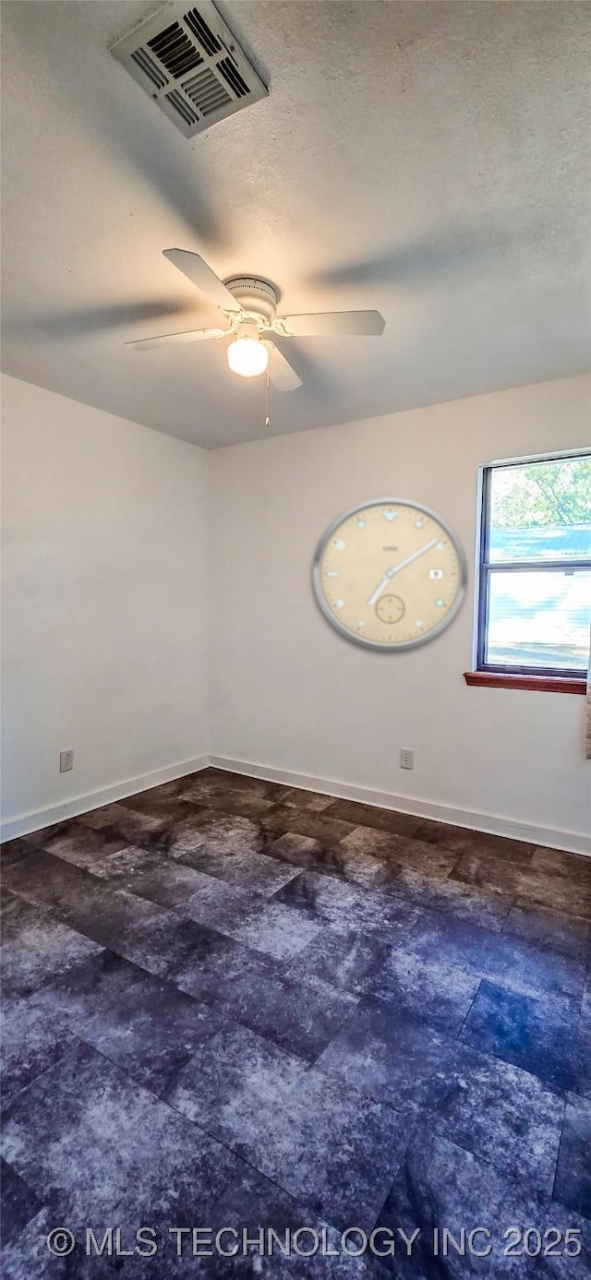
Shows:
7,09
